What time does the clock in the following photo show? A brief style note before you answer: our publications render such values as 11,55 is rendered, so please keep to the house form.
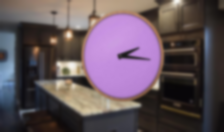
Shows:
2,16
